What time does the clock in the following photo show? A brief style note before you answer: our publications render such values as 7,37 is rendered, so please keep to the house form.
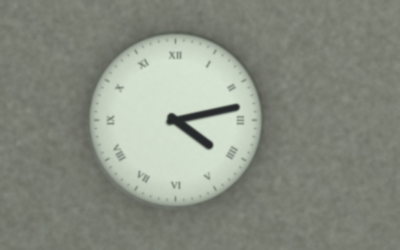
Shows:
4,13
